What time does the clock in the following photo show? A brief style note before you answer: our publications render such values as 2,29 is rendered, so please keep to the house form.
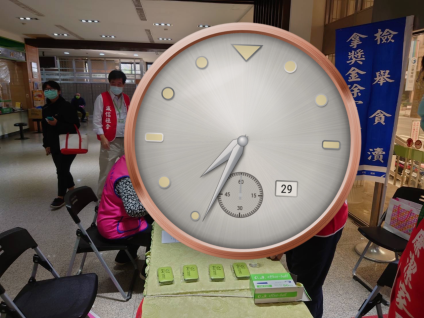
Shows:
7,34
